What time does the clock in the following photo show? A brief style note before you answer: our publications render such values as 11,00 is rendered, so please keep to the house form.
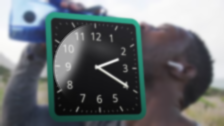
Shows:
2,20
